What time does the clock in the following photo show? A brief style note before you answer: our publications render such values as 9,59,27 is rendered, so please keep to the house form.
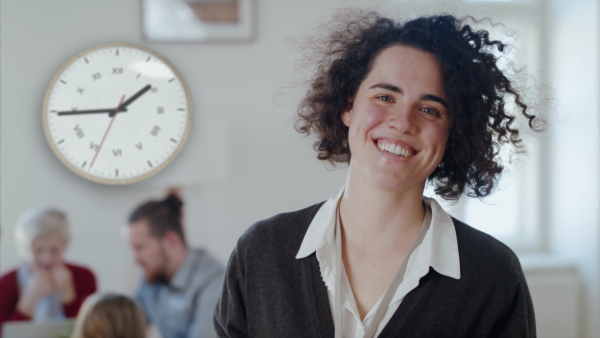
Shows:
1,44,34
